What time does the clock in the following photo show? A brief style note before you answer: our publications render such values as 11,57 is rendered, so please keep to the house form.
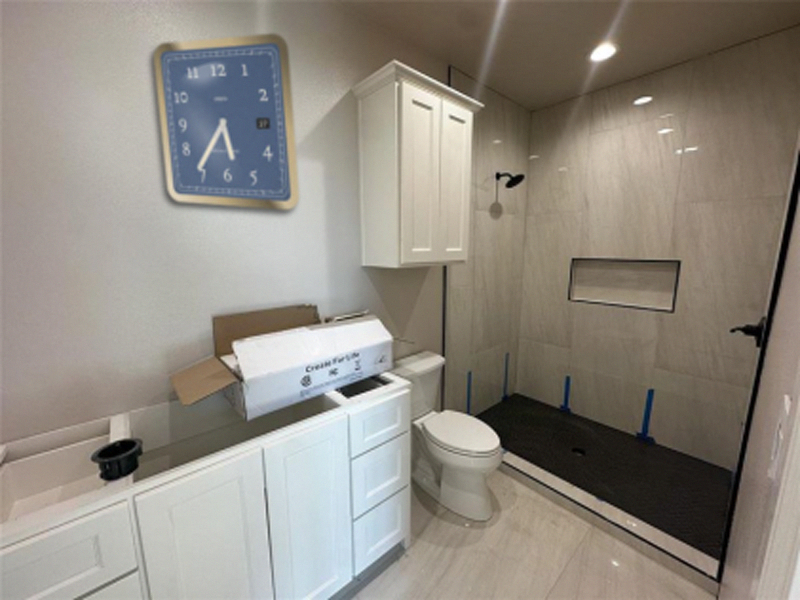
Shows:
5,36
